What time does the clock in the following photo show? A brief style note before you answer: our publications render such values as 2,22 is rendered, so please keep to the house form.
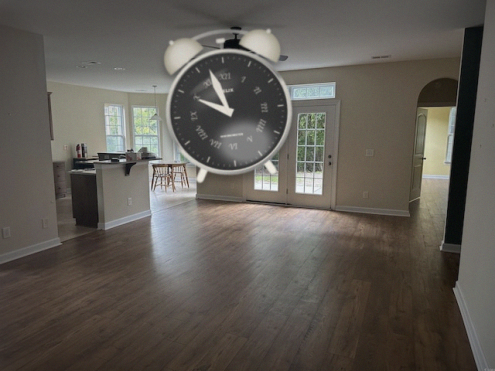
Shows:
9,57
